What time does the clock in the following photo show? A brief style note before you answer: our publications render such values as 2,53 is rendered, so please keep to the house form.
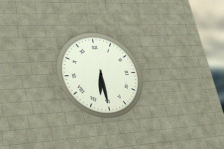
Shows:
6,30
